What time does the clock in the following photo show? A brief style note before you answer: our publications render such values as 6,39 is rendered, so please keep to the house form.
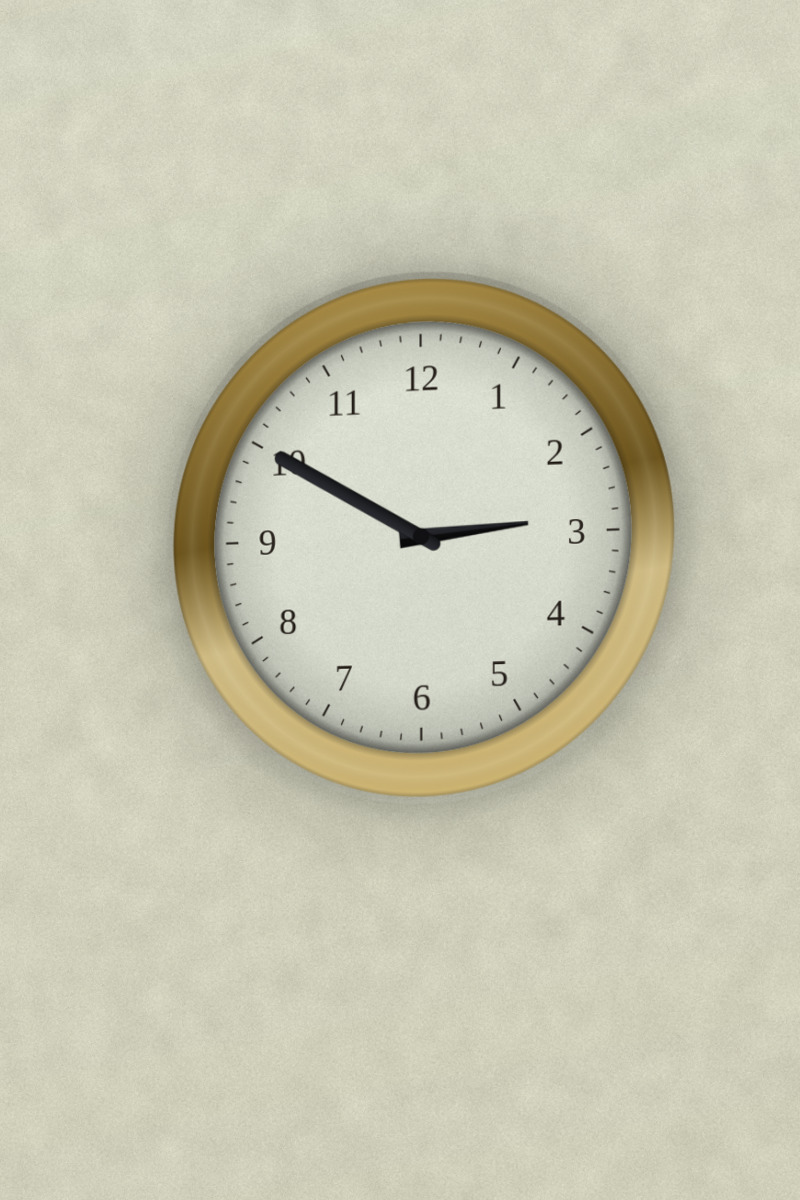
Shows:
2,50
